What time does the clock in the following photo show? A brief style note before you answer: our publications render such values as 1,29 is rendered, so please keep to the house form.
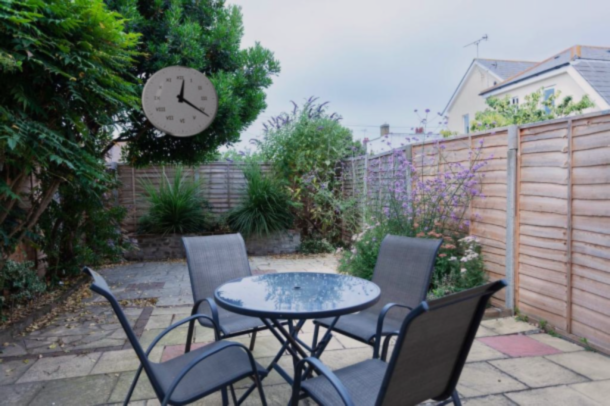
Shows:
12,21
